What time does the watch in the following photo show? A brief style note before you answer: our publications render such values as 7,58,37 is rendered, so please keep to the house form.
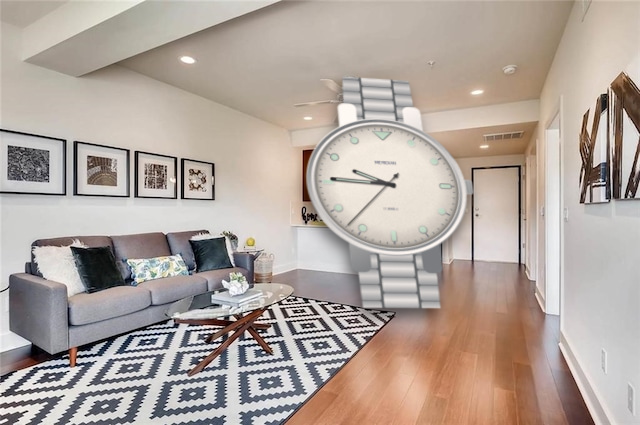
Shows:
9,45,37
